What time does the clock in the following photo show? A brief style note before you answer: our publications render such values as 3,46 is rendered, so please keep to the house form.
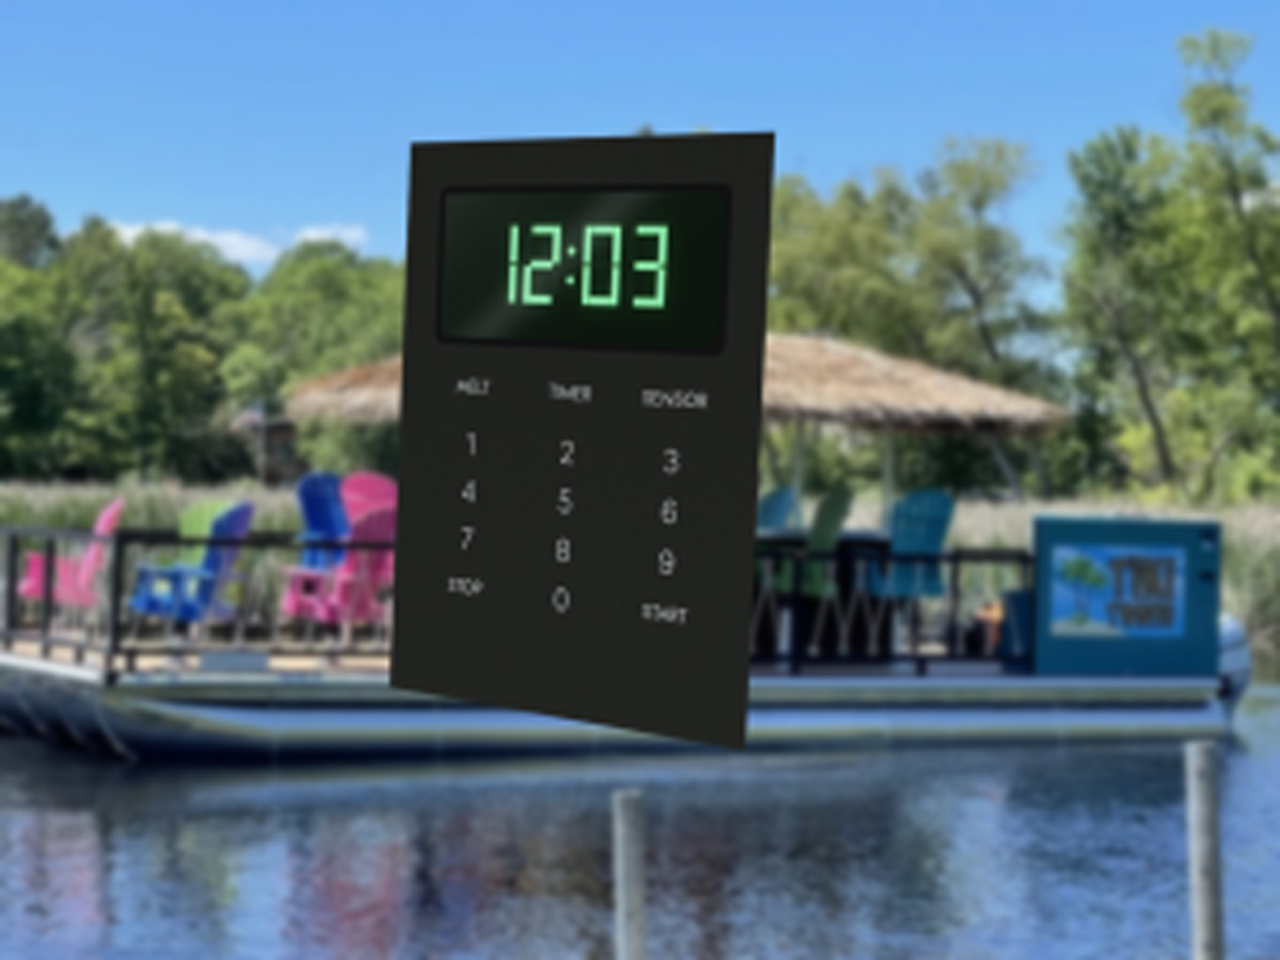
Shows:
12,03
